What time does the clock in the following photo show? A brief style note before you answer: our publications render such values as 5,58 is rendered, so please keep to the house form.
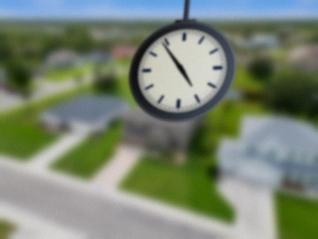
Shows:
4,54
